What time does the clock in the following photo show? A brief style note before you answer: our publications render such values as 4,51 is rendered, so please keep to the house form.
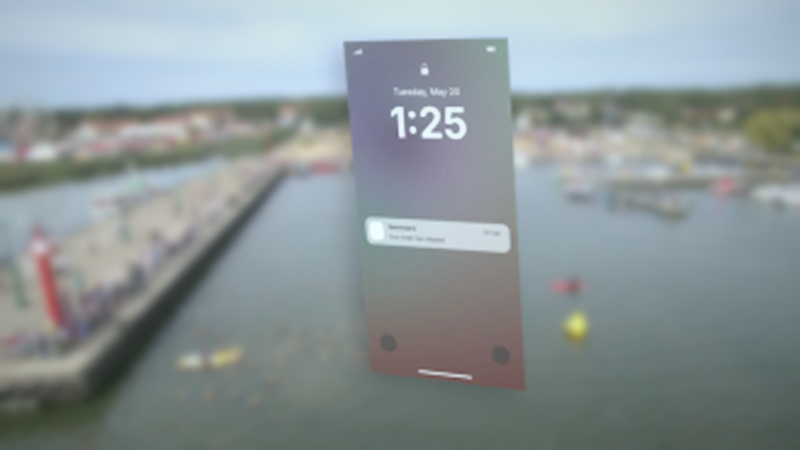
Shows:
1,25
